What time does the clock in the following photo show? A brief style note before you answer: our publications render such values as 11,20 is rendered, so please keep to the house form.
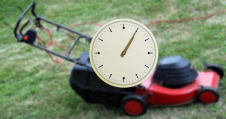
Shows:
1,05
